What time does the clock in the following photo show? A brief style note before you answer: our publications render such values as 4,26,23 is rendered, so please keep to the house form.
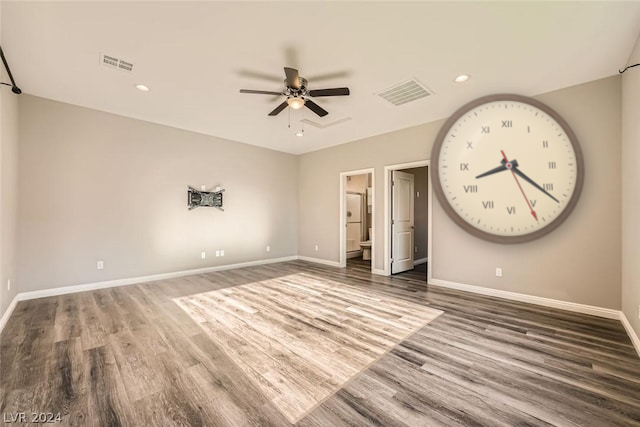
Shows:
8,21,26
